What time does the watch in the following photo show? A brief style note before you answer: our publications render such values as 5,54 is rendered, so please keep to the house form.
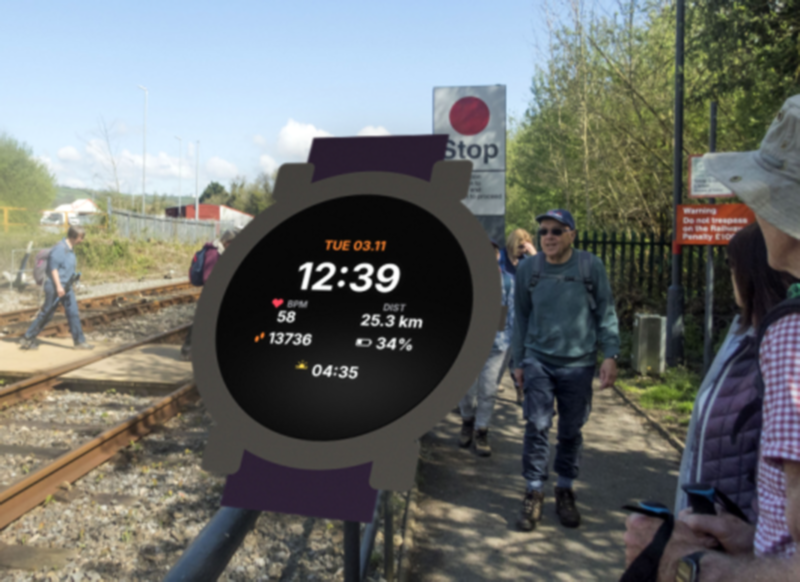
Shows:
12,39
